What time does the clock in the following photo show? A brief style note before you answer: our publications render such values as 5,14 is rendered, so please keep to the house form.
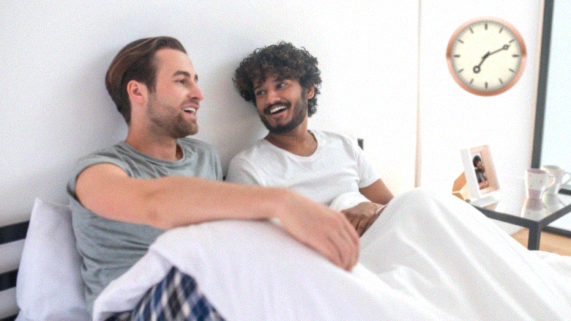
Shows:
7,11
